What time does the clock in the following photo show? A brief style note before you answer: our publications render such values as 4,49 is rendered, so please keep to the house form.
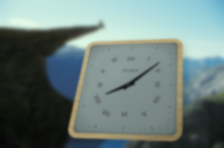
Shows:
8,08
